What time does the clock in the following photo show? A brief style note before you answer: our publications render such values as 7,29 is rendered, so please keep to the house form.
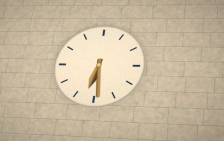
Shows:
6,29
